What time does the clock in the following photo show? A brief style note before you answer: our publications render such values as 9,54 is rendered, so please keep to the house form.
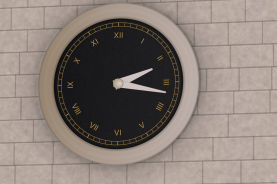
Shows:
2,17
